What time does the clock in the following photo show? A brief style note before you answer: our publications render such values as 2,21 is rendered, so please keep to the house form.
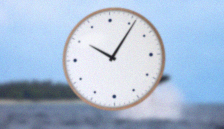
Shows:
10,06
